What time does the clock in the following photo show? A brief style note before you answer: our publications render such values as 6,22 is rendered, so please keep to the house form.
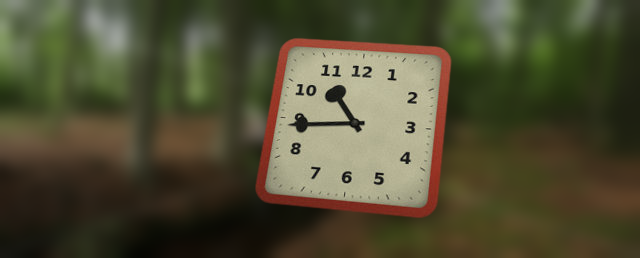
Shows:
10,44
